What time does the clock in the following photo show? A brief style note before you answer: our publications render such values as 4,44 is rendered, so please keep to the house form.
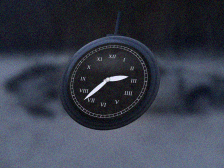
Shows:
2,37
